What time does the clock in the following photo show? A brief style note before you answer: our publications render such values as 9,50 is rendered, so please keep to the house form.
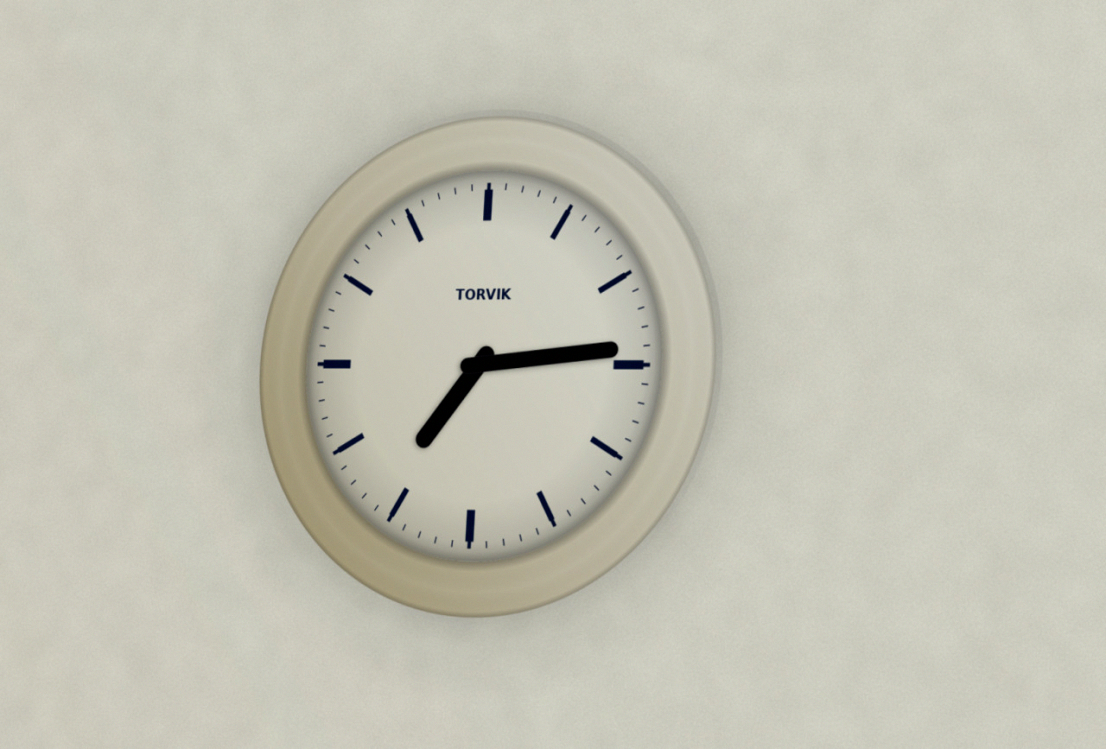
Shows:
7,14
